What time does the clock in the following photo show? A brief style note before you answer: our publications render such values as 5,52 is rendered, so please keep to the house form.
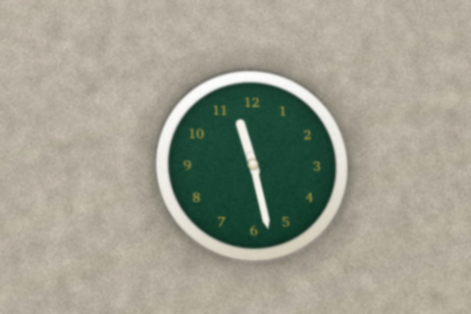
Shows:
11,28
